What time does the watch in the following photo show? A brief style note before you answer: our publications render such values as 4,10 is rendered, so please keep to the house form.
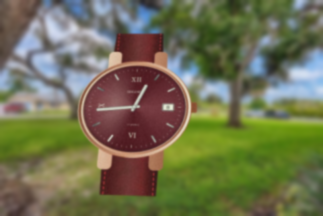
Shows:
12,44
